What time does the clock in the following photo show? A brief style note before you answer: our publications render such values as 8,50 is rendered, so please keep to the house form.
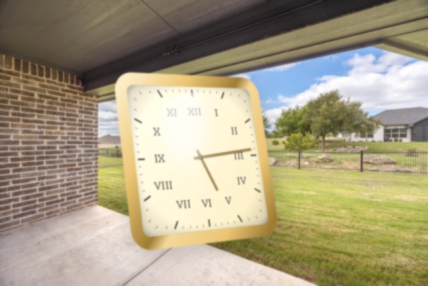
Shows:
5,14
